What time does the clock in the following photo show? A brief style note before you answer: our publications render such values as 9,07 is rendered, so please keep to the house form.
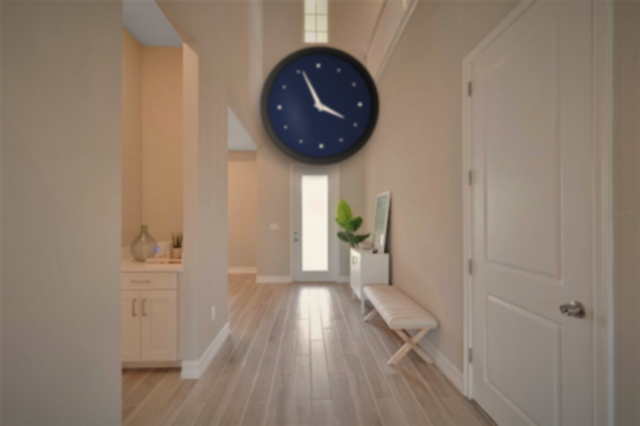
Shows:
3,56
